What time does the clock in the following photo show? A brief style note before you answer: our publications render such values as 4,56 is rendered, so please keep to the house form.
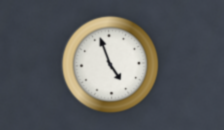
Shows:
4,57
